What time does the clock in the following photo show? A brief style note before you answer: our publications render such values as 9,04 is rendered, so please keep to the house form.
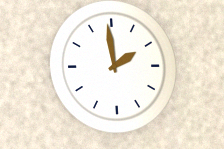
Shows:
1,59
